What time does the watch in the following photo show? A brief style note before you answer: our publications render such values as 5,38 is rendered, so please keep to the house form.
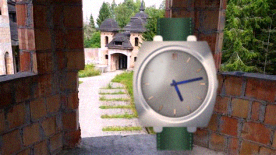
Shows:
5,13
